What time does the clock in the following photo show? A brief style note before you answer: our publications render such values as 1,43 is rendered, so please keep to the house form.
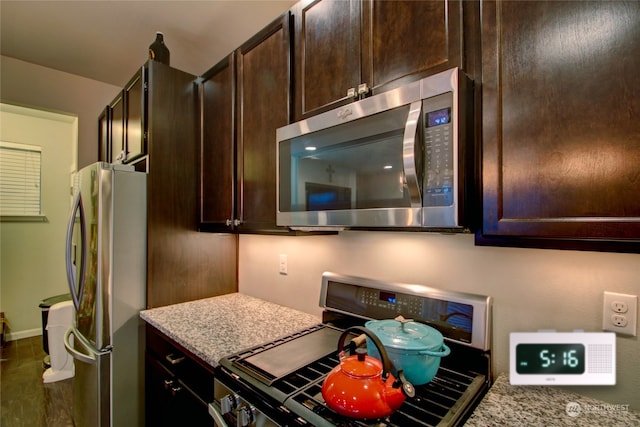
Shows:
5,16
